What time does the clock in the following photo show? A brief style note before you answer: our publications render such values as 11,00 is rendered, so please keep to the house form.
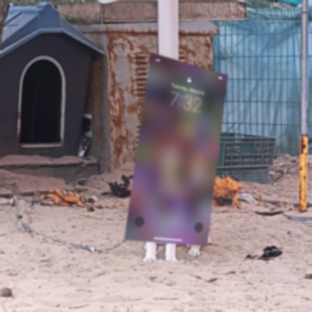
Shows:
7,32
